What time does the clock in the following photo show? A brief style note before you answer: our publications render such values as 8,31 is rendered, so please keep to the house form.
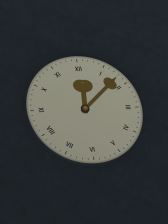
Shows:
12,08
